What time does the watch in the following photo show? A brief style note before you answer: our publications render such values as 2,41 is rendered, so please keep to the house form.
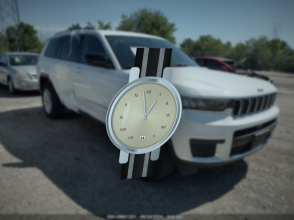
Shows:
12,58
